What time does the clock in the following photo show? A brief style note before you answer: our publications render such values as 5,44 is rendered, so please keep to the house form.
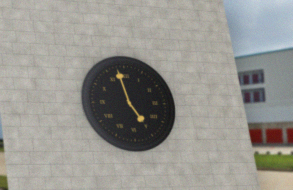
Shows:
4,58
